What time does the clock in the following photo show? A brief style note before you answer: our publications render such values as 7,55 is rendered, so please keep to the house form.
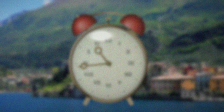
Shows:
10,44
